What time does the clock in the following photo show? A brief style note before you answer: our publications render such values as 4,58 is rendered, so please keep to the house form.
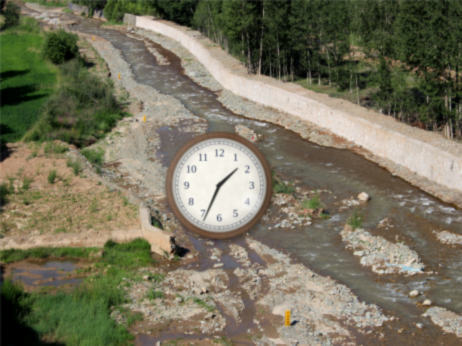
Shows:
1,34
